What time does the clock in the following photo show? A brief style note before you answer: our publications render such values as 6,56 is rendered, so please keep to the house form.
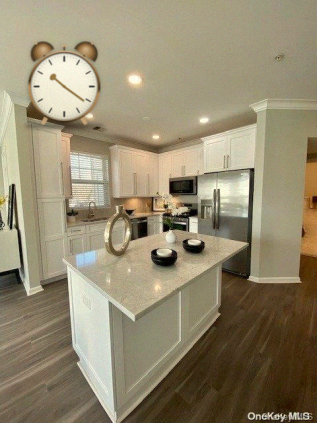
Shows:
10,21
